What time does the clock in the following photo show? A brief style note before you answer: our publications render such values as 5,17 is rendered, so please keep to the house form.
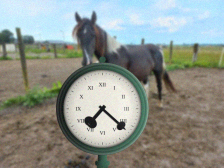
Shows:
7,22
